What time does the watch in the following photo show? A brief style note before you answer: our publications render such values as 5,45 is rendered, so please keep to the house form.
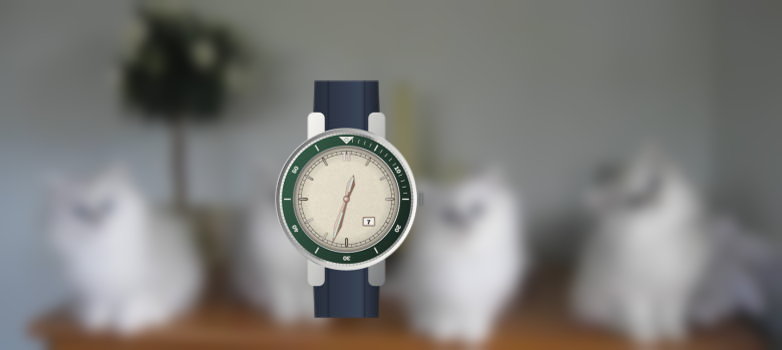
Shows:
12,33
